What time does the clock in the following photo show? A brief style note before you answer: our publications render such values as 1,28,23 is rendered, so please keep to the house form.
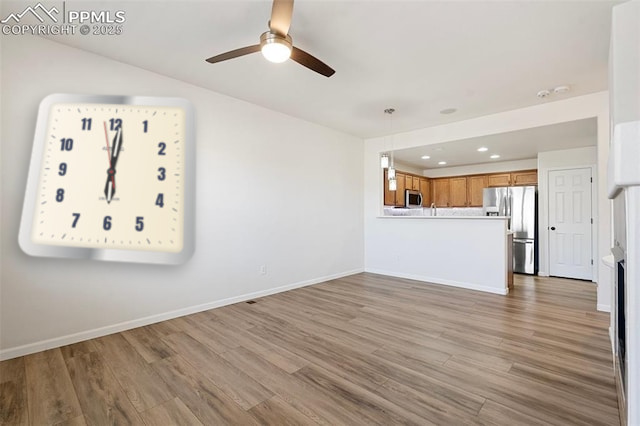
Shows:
6,00,58
